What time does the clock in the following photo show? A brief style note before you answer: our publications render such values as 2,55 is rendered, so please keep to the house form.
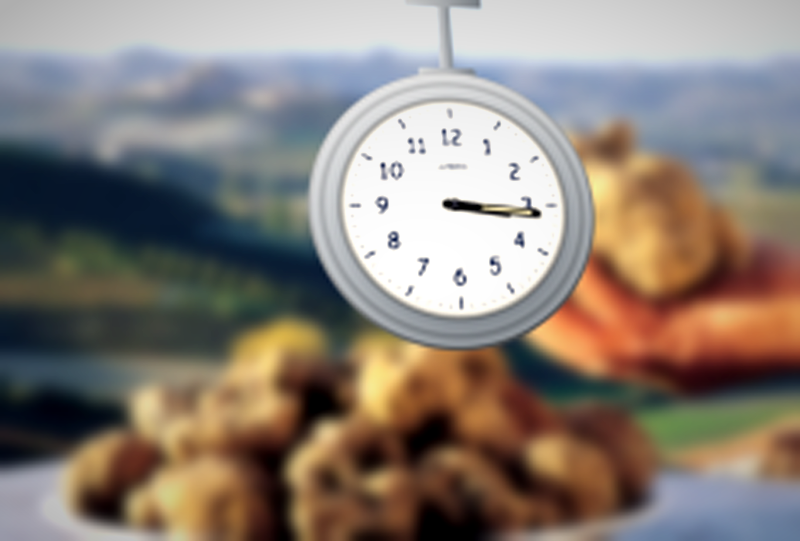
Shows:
3,16
